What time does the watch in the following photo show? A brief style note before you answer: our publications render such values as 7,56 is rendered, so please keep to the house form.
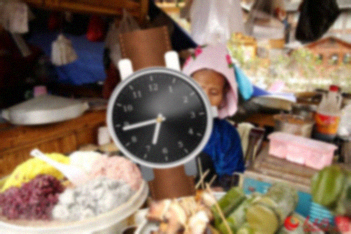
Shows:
6,44
